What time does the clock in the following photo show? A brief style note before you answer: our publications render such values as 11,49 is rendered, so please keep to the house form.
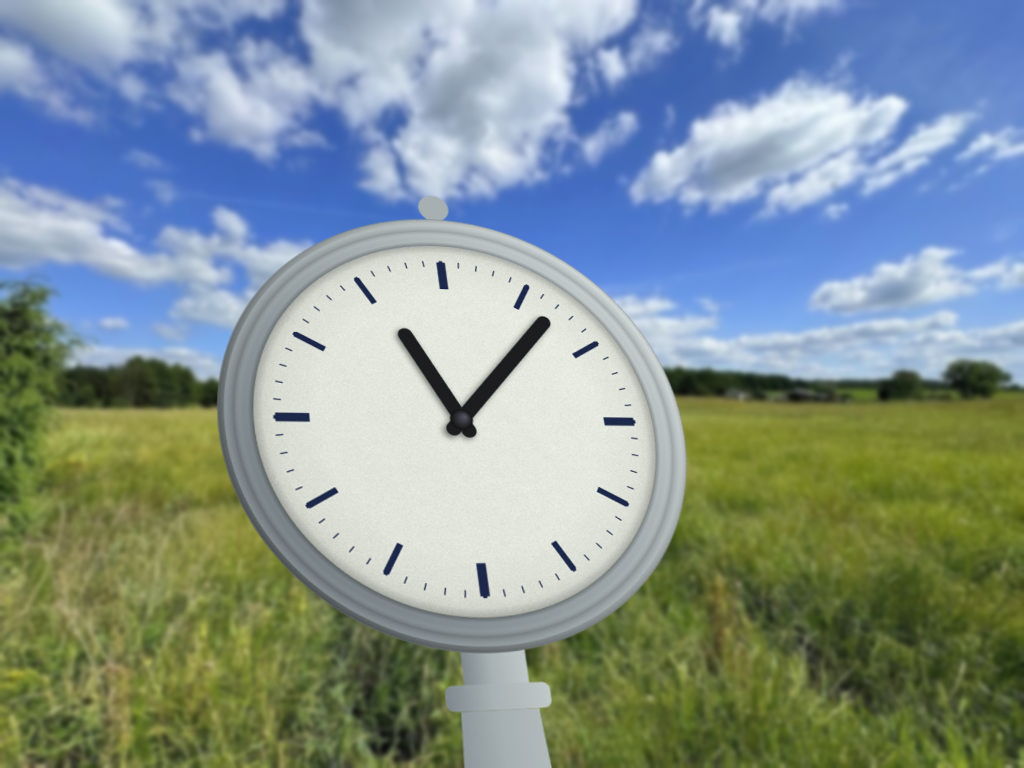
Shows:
11,07
